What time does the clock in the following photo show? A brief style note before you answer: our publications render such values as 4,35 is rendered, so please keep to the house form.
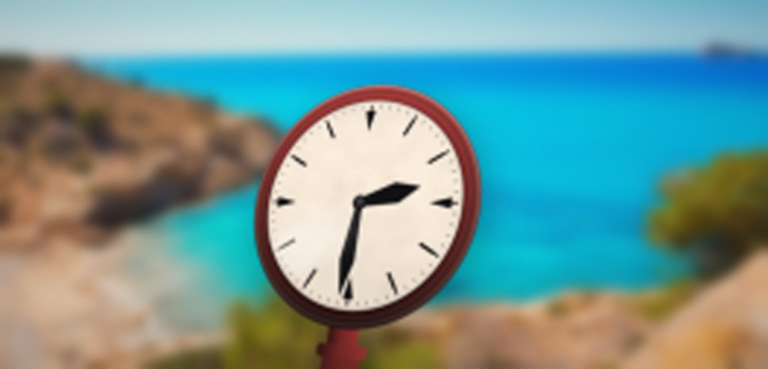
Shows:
2,31
